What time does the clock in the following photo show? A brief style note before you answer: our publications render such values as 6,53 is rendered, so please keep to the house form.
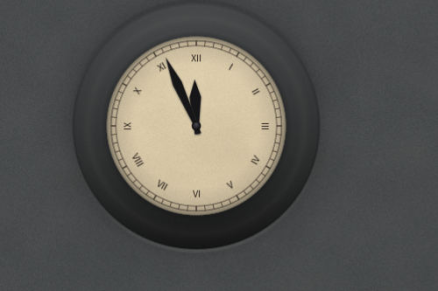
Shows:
11,56
